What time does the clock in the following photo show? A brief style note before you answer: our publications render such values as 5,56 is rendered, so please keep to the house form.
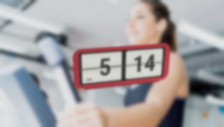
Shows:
5,14
